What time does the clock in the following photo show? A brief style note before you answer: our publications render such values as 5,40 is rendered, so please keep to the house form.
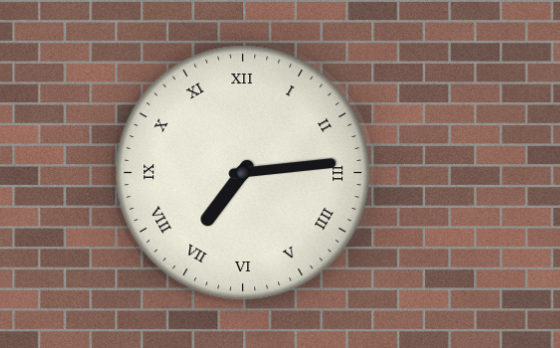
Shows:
7,14
